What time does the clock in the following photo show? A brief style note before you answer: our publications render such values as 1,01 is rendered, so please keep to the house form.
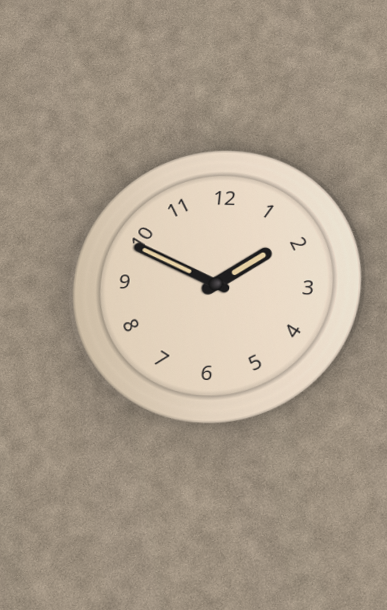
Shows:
1,49
